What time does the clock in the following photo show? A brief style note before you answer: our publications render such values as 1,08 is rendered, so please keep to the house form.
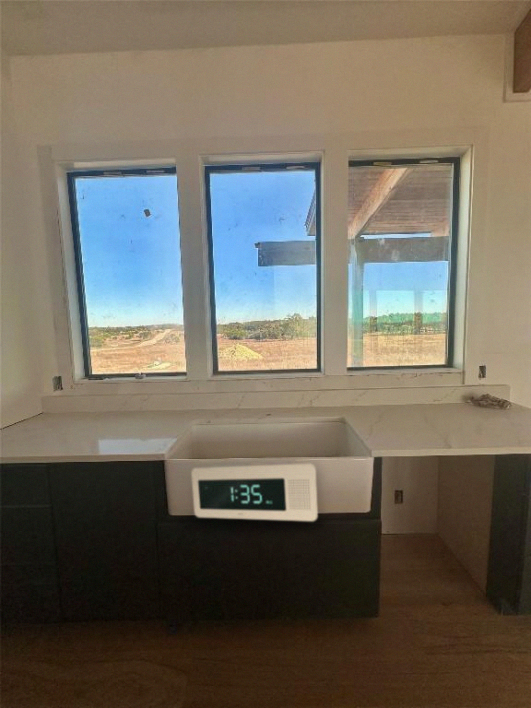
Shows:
1,35
